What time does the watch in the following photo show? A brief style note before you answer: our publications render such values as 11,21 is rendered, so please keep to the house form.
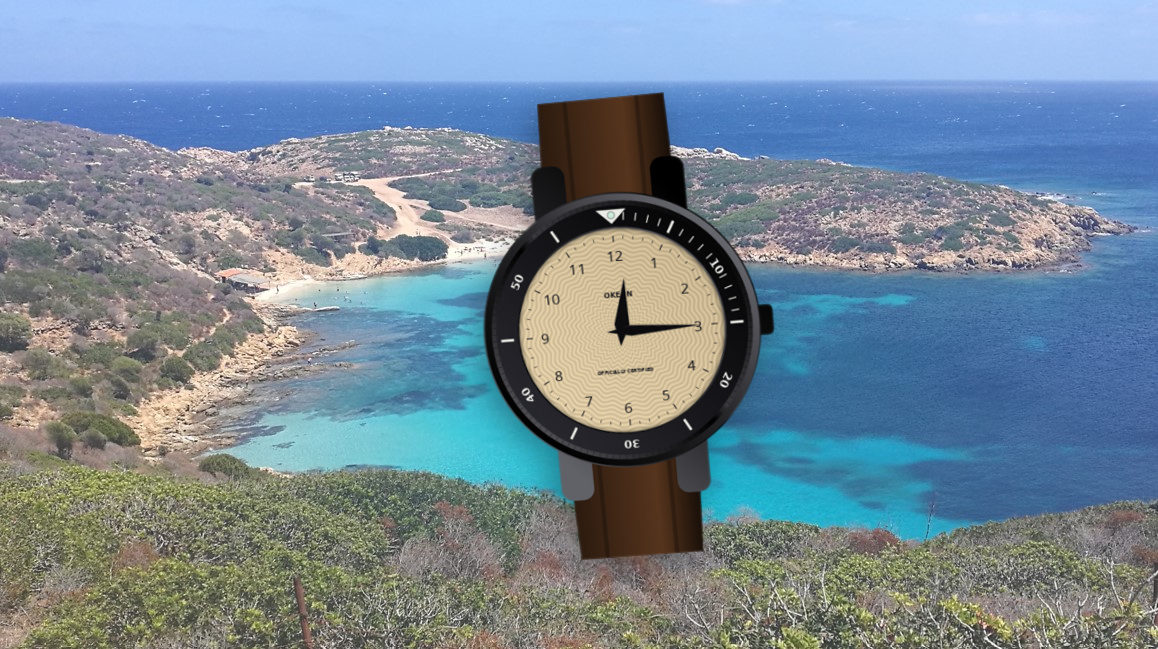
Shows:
12,15
